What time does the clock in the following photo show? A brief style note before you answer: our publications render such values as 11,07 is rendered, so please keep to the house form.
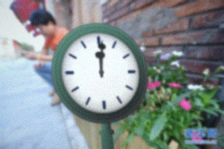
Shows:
12,01
